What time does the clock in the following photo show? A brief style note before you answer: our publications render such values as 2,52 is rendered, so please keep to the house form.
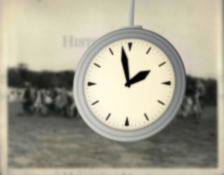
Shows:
1,58
